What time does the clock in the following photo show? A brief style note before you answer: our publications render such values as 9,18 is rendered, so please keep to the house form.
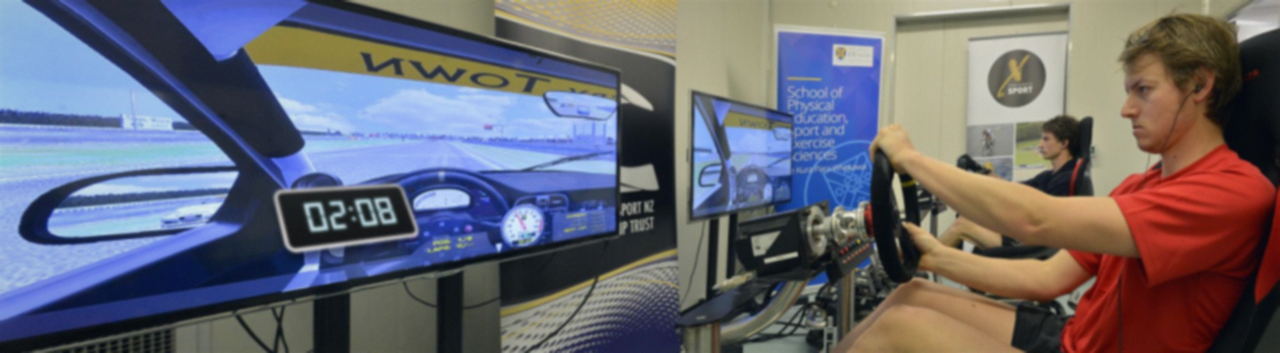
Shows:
2,08
